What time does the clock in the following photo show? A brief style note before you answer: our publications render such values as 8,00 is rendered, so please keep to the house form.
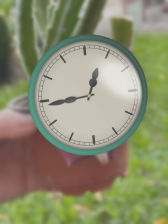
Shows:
12,44
